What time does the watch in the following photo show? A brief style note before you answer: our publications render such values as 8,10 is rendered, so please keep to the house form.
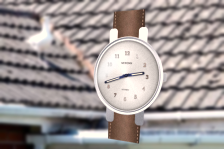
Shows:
2,42
